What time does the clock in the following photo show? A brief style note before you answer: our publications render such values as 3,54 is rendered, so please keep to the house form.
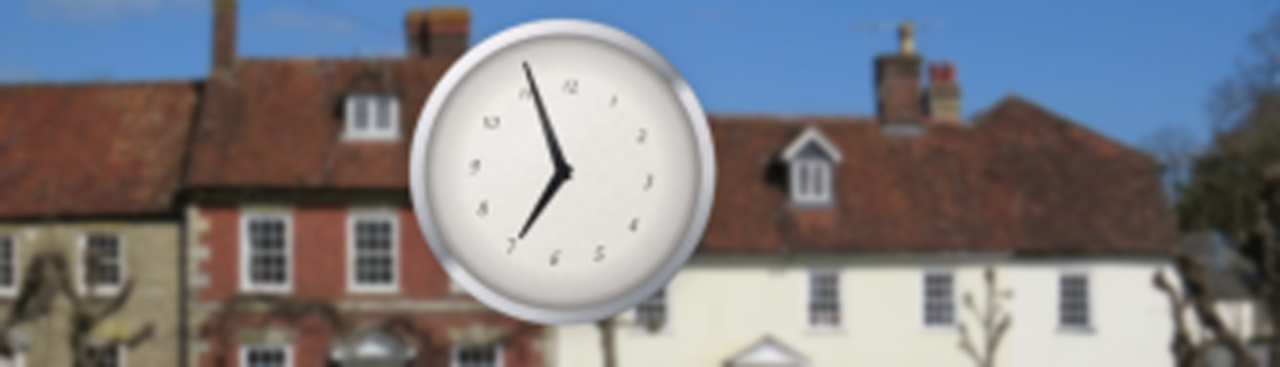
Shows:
6,56
